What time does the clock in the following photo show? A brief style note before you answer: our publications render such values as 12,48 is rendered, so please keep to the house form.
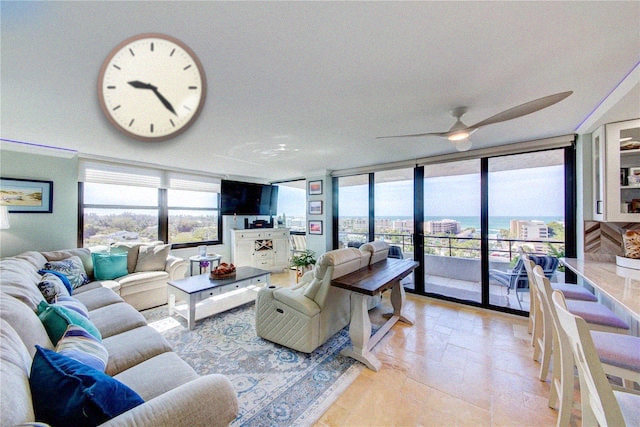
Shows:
9,23
